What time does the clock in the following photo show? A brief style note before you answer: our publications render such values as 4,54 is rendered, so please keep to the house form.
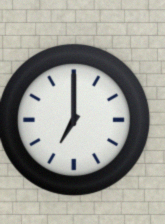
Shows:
7,00
